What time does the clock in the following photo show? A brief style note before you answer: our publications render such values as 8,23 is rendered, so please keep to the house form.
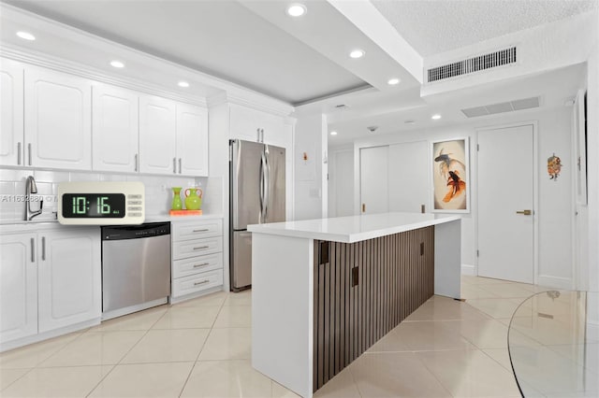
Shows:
10,16
